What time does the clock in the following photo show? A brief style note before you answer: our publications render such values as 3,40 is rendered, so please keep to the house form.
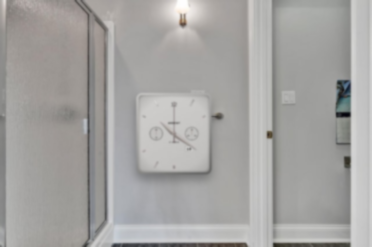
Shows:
10,21
